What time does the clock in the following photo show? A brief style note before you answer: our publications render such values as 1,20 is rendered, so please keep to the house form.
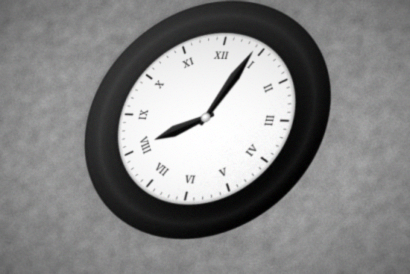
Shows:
8,04
